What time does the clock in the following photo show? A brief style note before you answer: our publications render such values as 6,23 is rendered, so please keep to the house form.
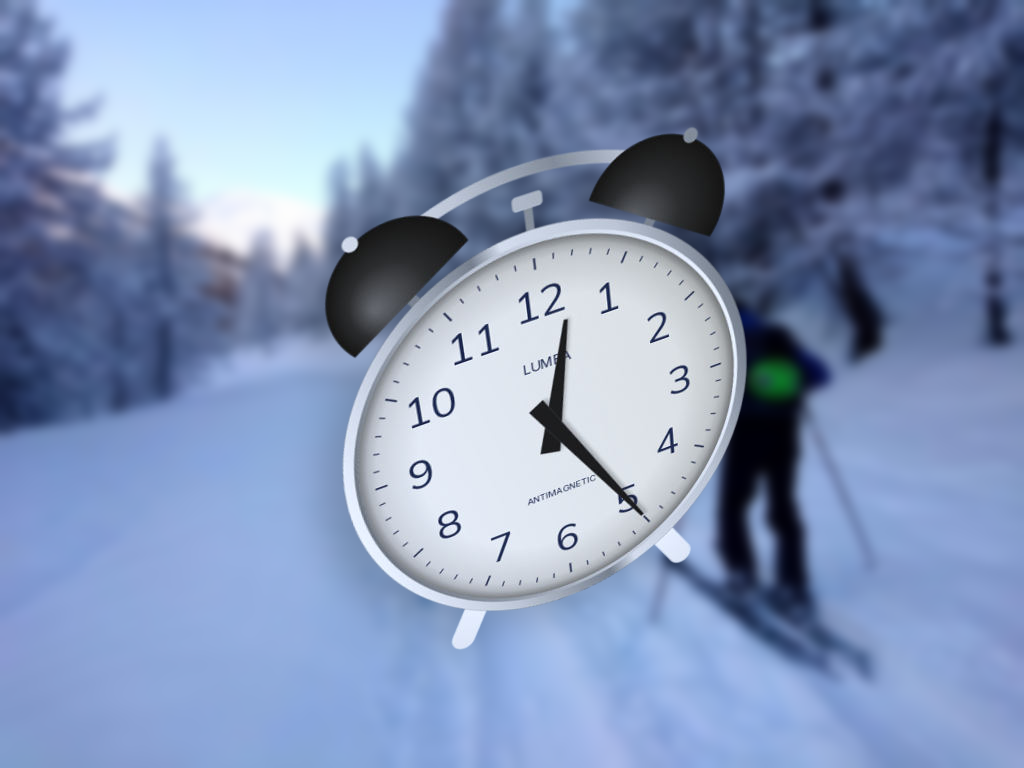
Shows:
12,25
